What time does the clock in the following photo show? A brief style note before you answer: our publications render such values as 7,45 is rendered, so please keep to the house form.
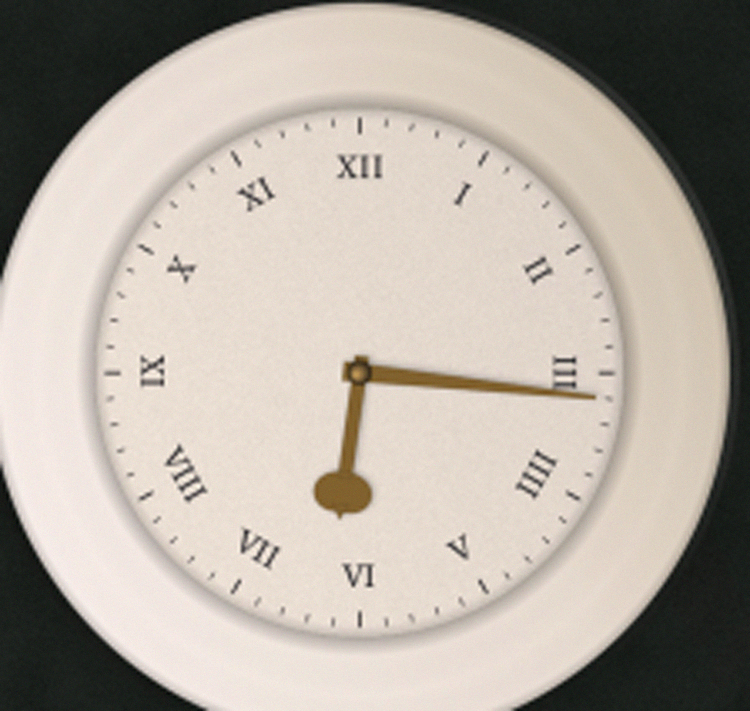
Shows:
6,16
